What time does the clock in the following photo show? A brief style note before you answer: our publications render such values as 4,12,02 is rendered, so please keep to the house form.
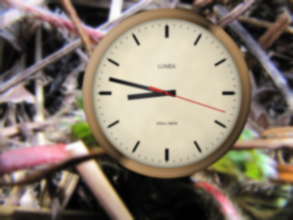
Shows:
8,47,18
